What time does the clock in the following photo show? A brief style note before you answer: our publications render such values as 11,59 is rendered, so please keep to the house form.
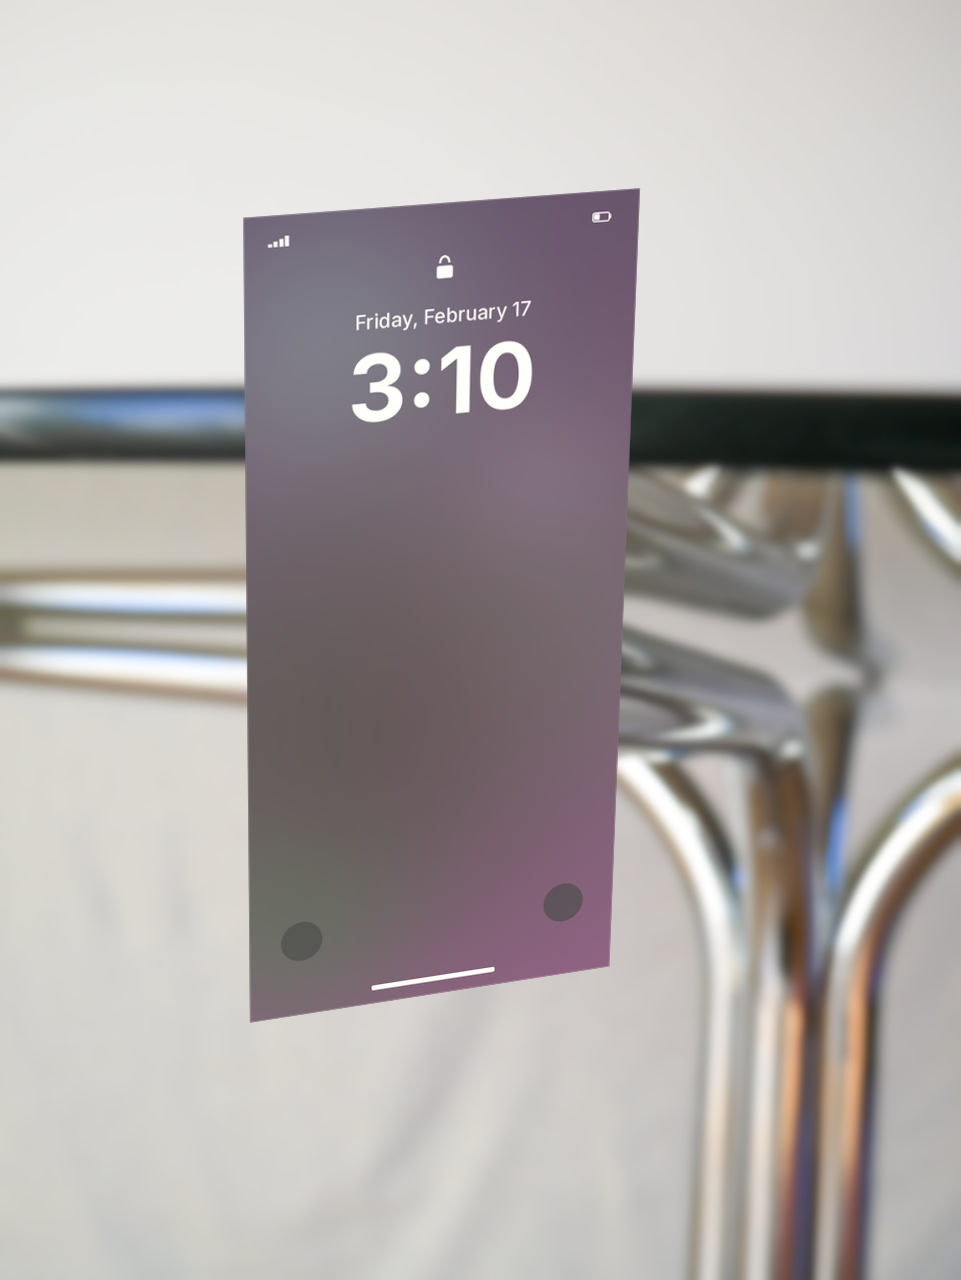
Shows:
3,10
